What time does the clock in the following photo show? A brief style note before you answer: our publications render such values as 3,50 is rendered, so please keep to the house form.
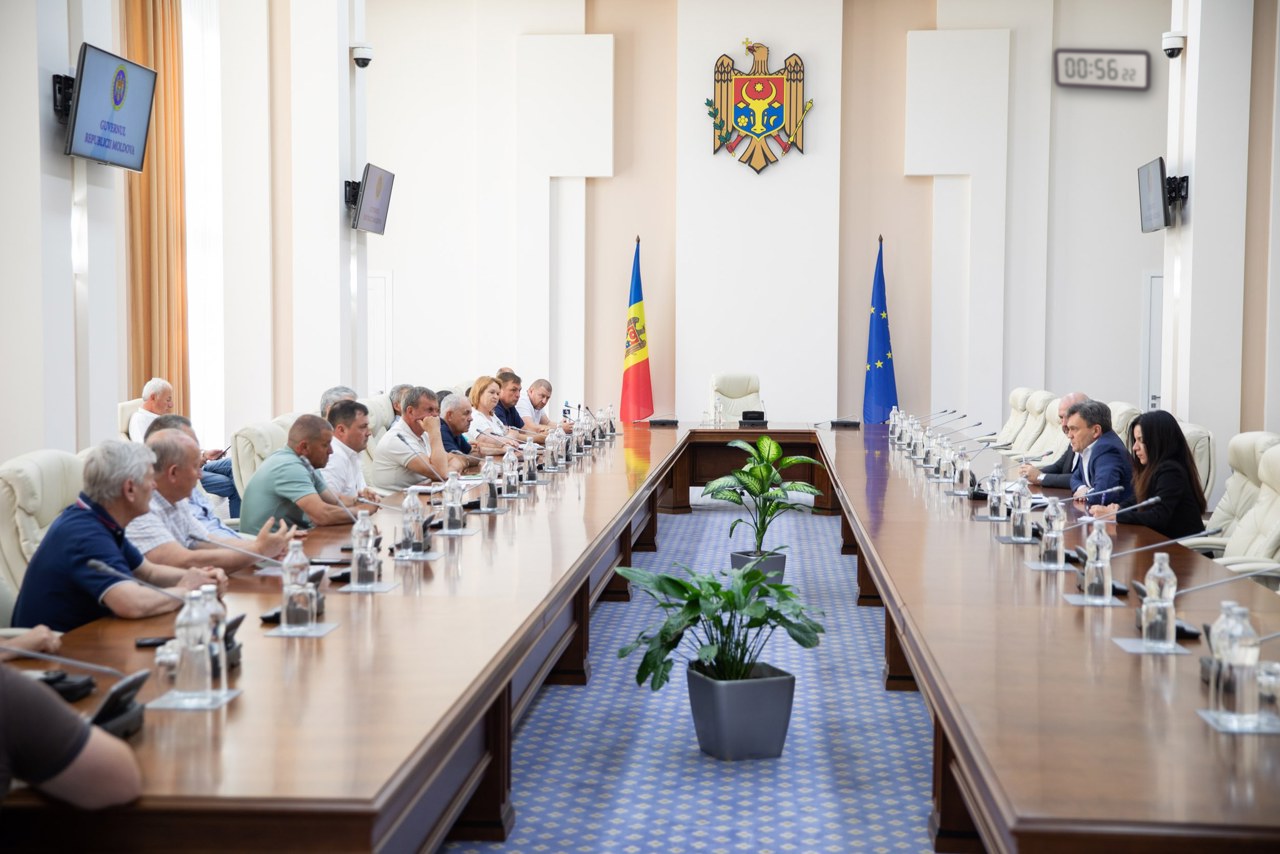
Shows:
0,56
